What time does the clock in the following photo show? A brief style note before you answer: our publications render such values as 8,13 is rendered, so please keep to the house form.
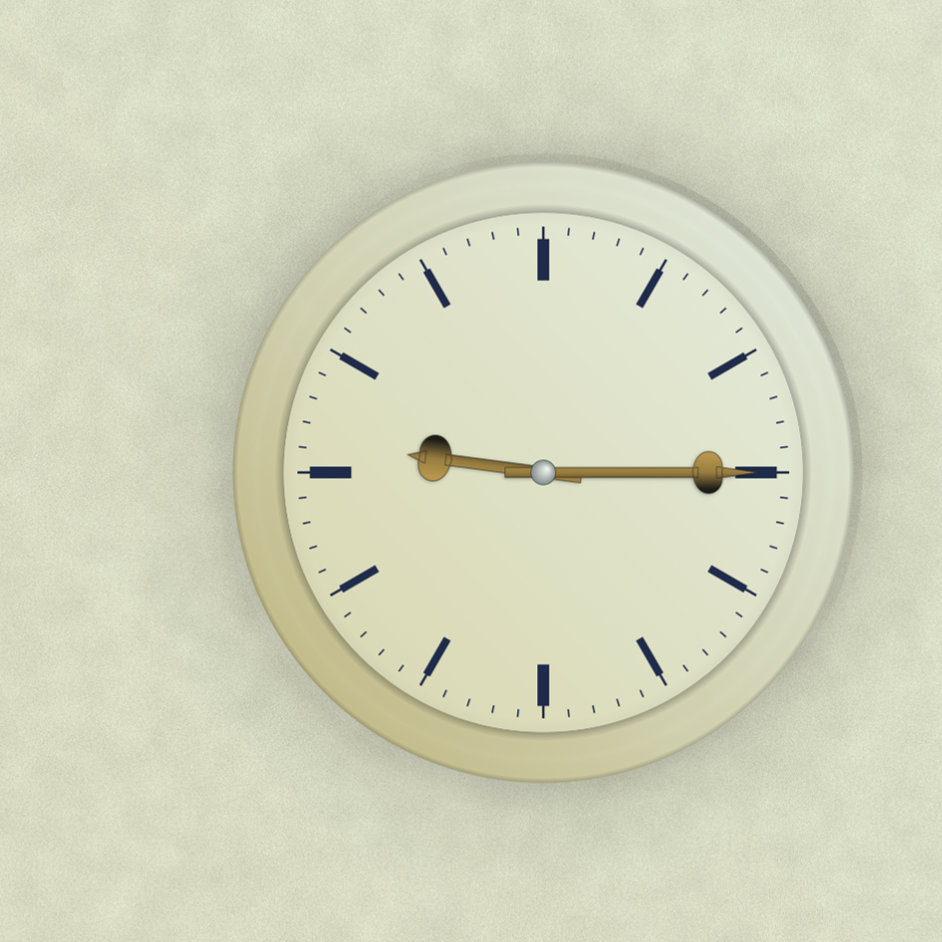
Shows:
9,15
